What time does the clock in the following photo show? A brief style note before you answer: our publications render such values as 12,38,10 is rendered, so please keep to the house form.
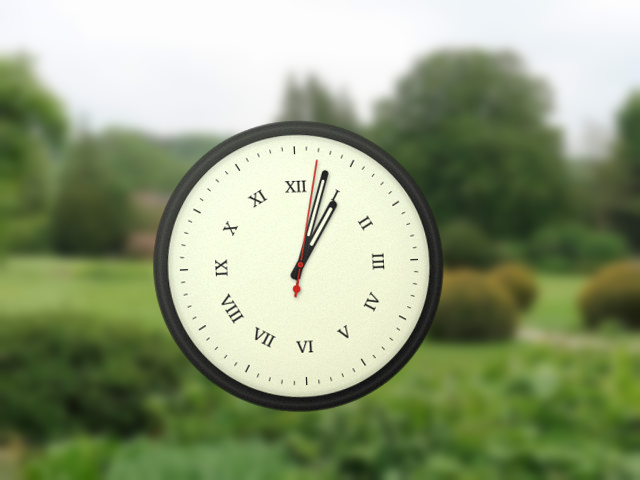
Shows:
1,03,02
